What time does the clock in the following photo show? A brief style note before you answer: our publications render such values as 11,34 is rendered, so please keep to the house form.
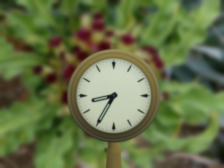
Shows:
8,35
